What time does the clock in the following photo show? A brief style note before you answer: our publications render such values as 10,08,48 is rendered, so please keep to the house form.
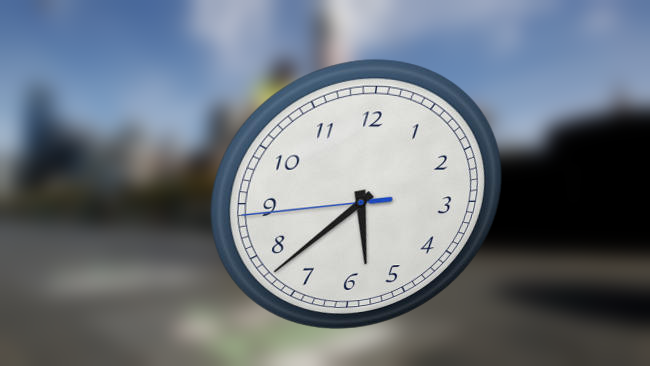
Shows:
5,37,44
